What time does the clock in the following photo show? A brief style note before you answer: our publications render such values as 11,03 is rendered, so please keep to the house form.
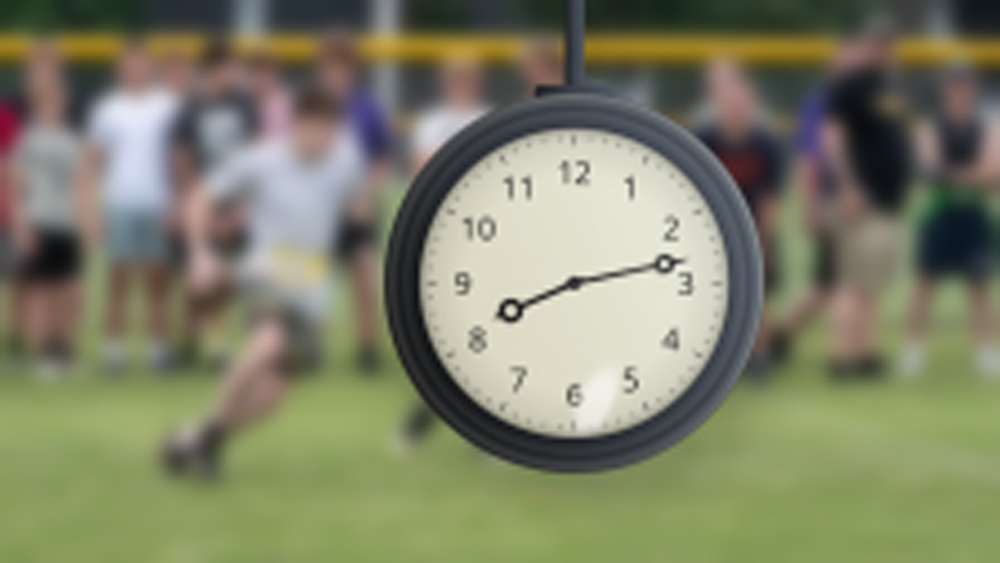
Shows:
8,13
